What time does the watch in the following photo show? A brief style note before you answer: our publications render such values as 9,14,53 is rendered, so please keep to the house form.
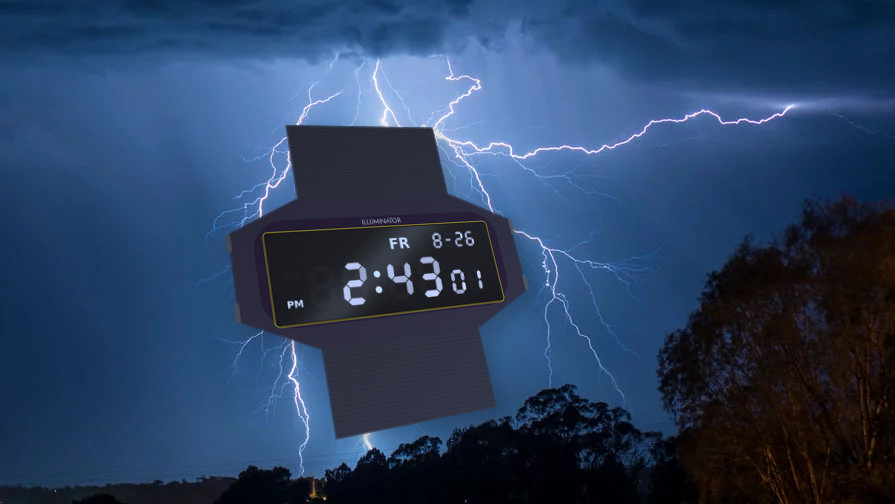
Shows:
2,43,01
